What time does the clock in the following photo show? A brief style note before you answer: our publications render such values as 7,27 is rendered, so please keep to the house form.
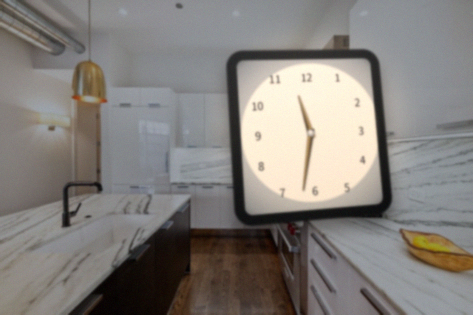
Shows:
11,32
